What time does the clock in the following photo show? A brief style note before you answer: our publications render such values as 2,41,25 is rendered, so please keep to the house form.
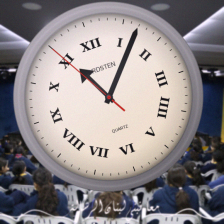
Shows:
11,06,55
